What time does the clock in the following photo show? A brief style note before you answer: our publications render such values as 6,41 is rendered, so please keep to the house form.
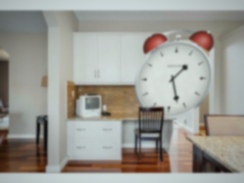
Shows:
1,27
